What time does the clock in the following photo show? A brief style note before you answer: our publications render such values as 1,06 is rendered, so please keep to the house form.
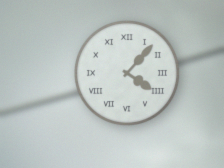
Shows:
4,07
